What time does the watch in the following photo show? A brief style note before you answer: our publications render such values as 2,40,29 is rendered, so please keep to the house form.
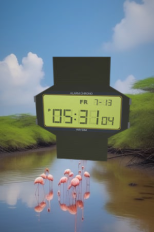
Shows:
5,31,04
